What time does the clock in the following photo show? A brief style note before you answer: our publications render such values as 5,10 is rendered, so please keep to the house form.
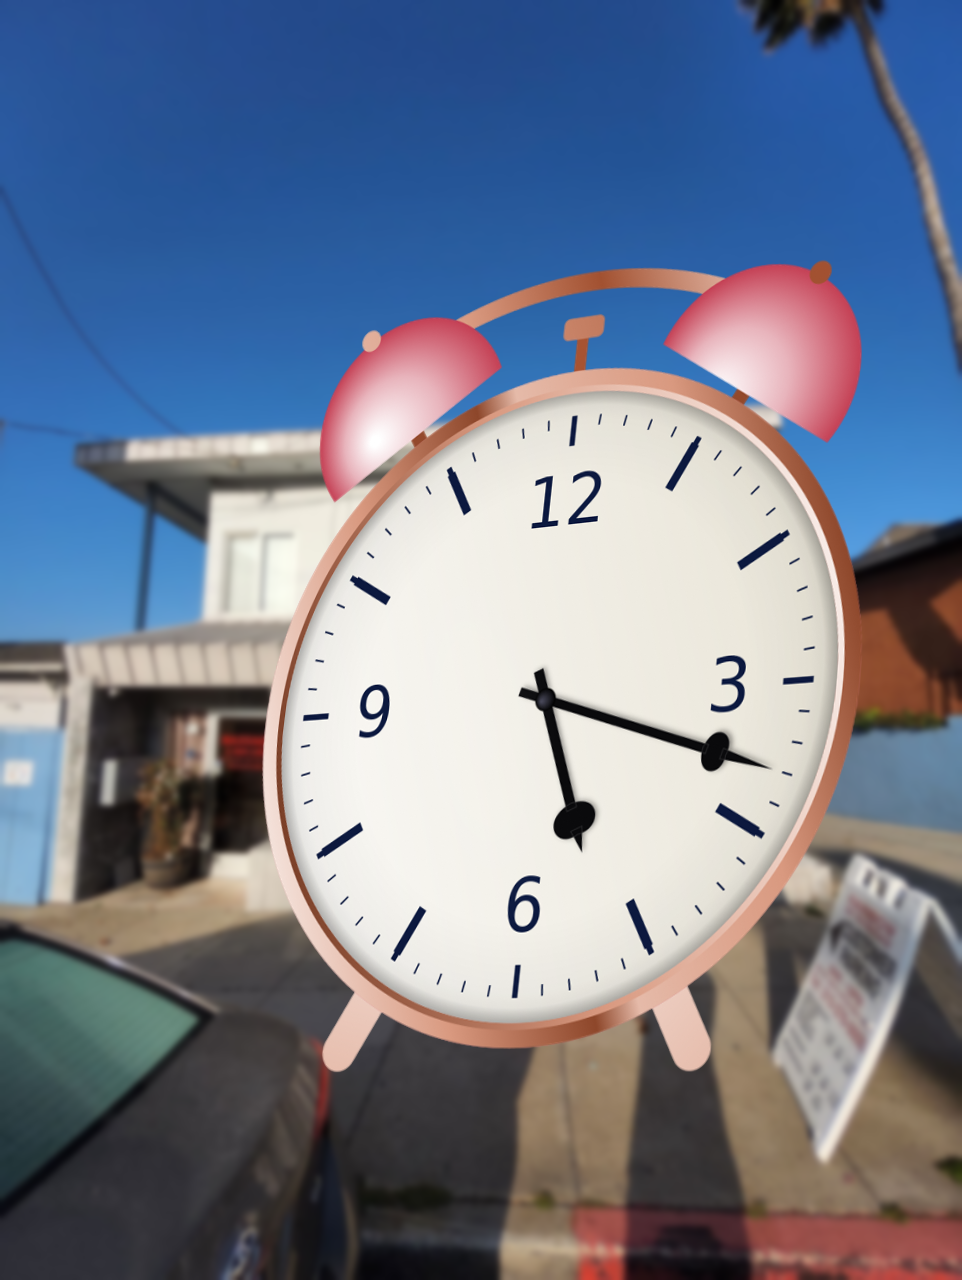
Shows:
5,18
